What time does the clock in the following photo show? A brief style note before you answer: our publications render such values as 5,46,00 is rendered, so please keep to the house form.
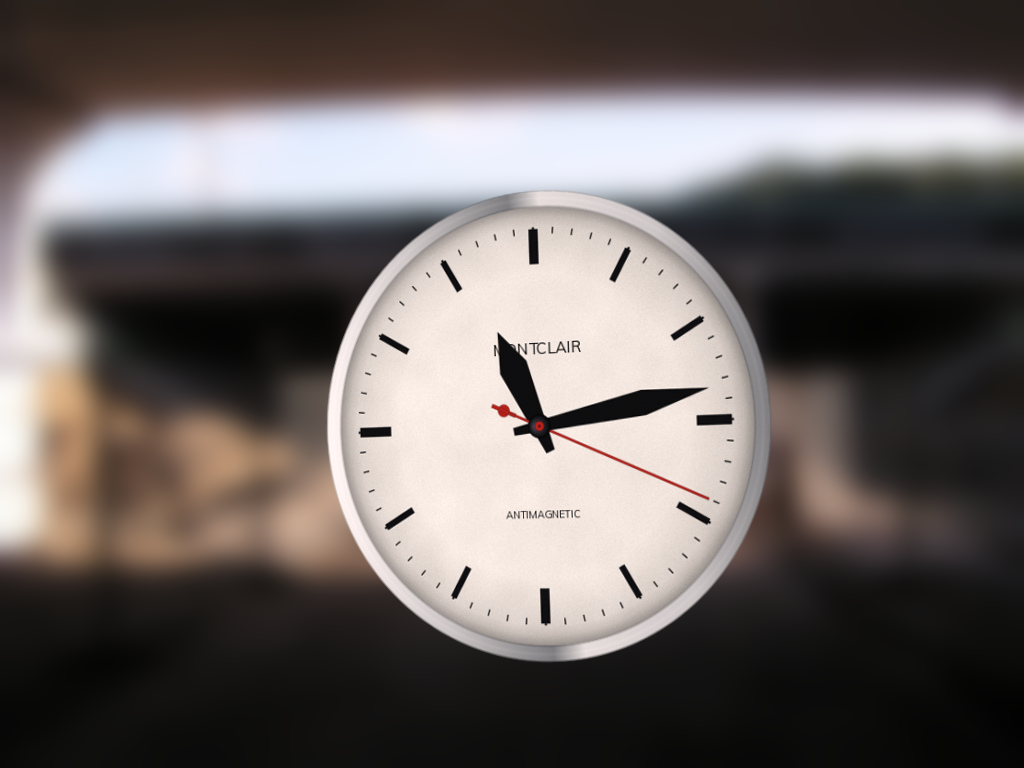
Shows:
11,13,19
